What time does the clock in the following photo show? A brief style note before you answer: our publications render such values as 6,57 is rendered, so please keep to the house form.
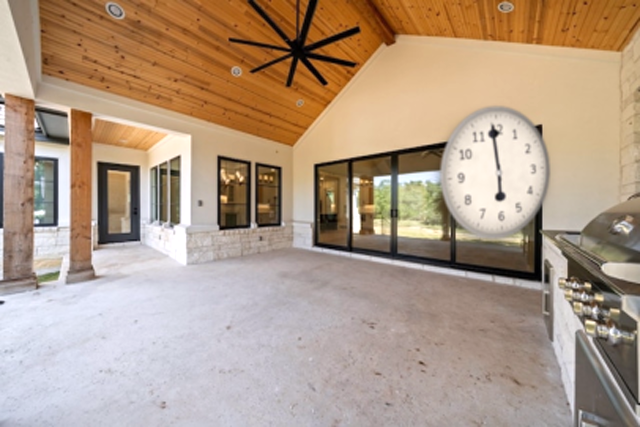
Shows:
5,59
